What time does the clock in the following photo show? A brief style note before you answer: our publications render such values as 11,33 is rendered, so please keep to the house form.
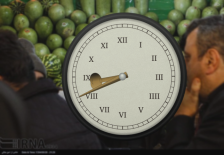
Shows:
8,41
